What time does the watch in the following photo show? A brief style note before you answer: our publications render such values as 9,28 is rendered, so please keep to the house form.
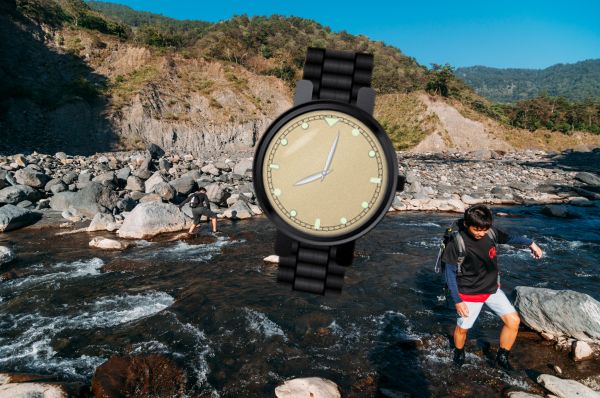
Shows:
8,02
